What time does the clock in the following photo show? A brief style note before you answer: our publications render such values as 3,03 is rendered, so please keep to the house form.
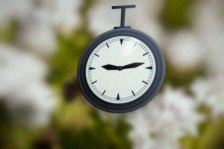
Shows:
9,13
